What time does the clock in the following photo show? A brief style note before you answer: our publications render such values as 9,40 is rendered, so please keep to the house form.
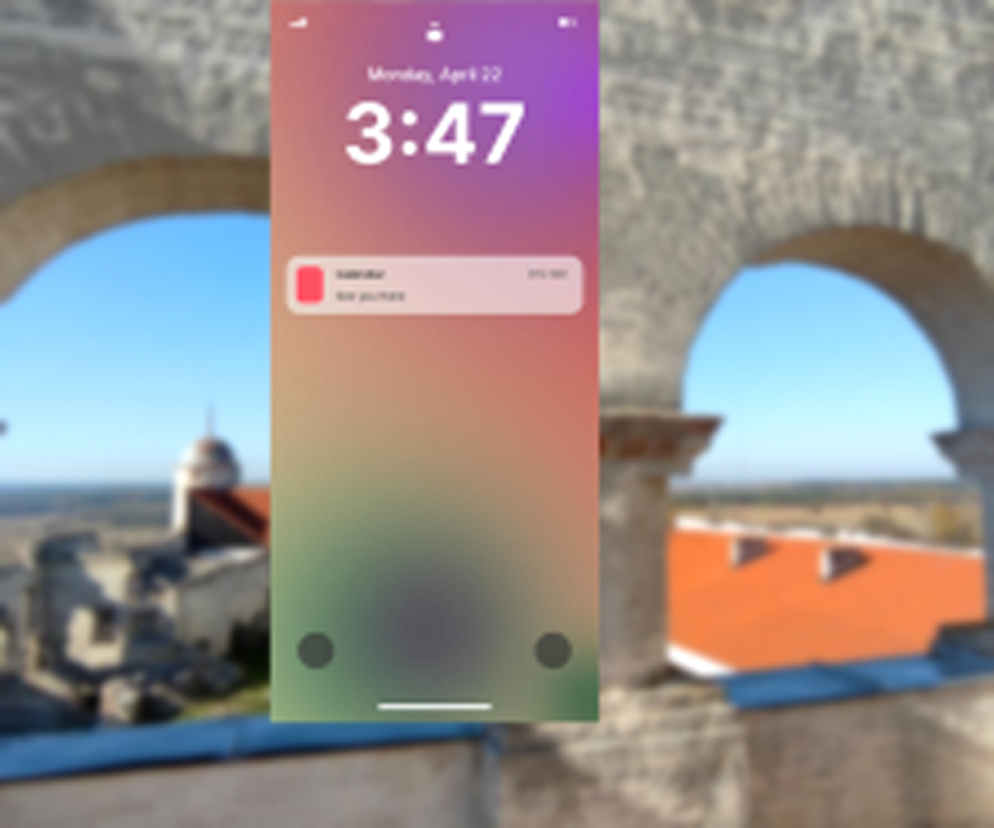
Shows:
3,47
